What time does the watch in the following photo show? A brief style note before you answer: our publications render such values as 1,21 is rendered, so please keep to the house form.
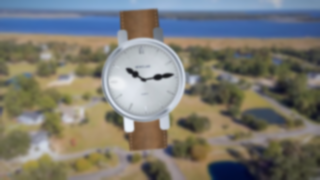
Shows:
10,14
